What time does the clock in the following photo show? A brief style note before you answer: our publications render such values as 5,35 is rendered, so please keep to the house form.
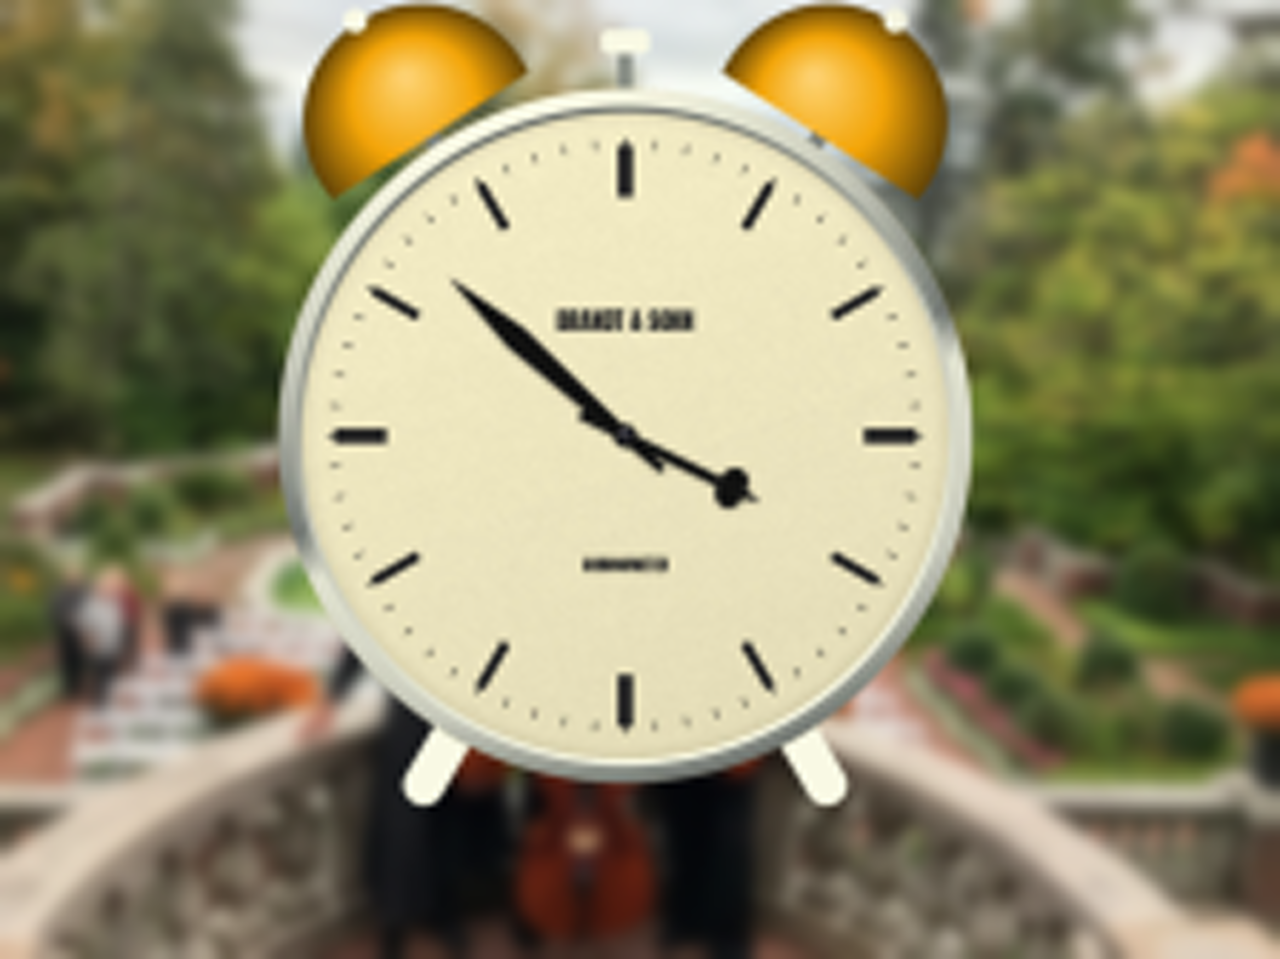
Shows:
3,52
